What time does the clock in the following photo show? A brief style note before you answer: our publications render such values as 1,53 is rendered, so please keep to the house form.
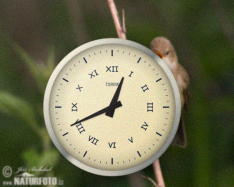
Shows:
12,41
